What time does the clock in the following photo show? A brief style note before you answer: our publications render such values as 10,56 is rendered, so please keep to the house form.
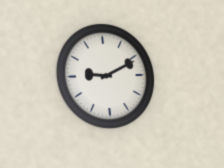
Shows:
9,11
